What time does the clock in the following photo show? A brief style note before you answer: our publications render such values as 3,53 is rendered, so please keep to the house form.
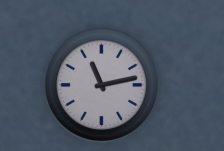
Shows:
11,13
